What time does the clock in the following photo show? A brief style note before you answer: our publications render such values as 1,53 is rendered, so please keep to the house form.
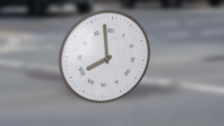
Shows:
7,58
